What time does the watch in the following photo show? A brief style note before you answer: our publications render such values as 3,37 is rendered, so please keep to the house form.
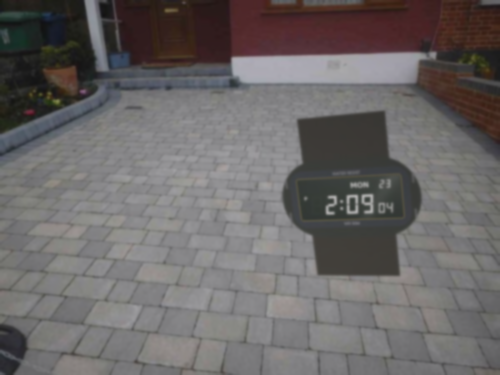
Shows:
2,09
